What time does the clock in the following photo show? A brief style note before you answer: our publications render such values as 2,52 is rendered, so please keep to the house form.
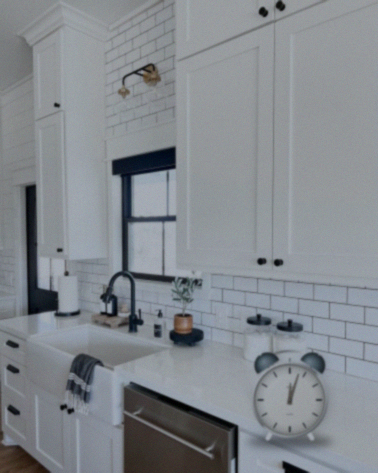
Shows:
12,03
